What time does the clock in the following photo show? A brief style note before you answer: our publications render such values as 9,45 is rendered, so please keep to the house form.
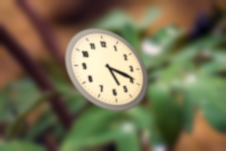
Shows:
5,19
